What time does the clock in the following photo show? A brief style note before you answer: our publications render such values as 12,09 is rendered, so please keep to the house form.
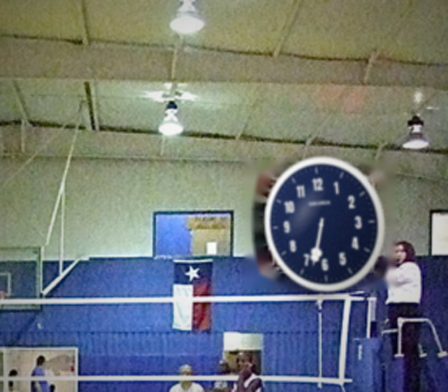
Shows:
6,33
